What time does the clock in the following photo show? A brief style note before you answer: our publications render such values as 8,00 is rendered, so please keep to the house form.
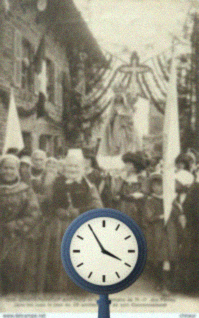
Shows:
3,55
